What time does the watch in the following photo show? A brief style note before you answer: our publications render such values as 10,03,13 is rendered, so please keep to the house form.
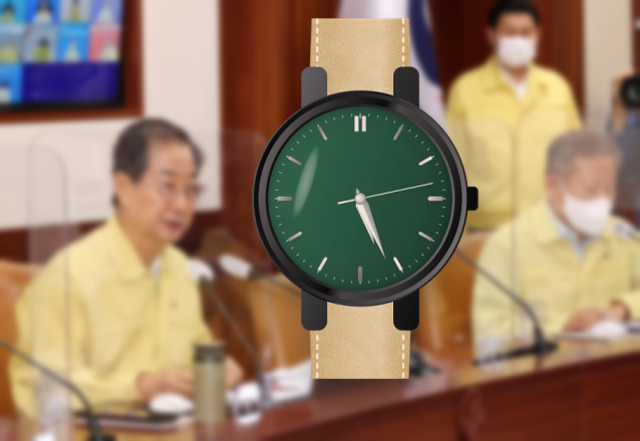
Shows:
5,26,13
